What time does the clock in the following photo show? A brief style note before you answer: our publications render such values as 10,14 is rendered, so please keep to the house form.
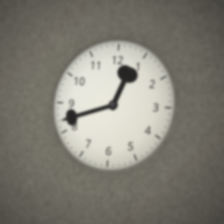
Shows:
12,42
